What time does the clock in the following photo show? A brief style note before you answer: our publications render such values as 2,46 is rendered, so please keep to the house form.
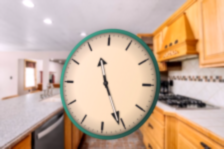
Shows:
11,26
